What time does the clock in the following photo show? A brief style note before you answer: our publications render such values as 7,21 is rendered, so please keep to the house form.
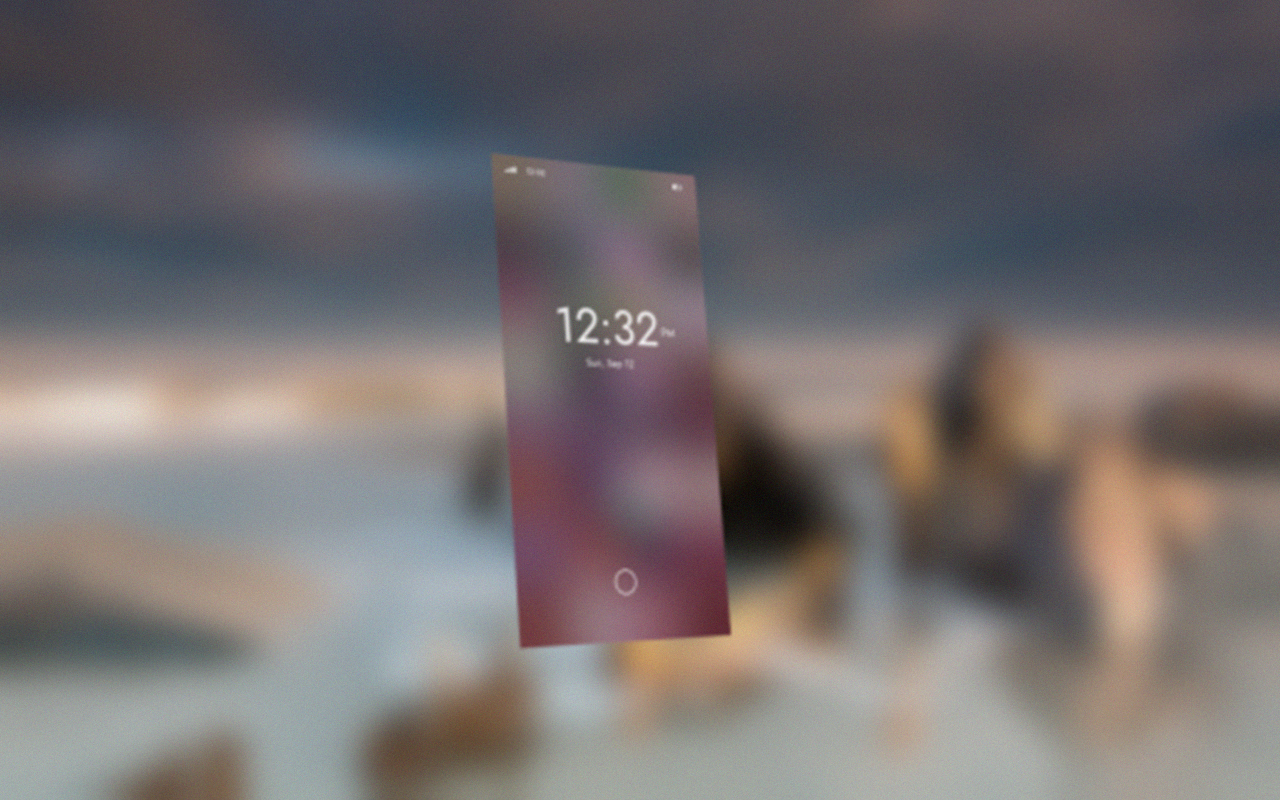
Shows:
12,32
